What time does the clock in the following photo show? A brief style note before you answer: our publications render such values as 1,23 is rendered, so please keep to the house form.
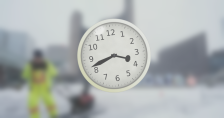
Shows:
3,42
